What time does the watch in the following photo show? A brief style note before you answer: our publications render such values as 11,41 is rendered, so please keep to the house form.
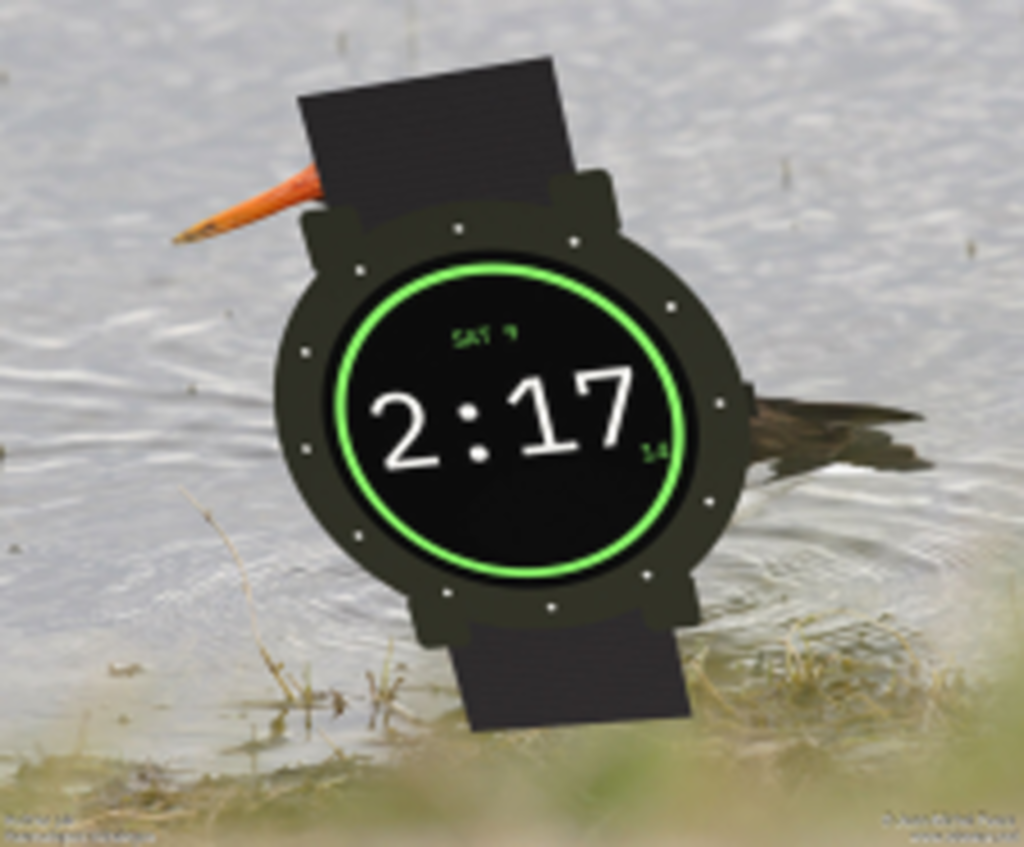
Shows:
2,17
